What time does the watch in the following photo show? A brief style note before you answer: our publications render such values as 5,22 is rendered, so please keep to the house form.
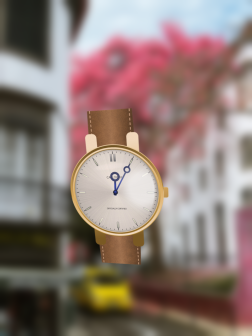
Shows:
12,05
